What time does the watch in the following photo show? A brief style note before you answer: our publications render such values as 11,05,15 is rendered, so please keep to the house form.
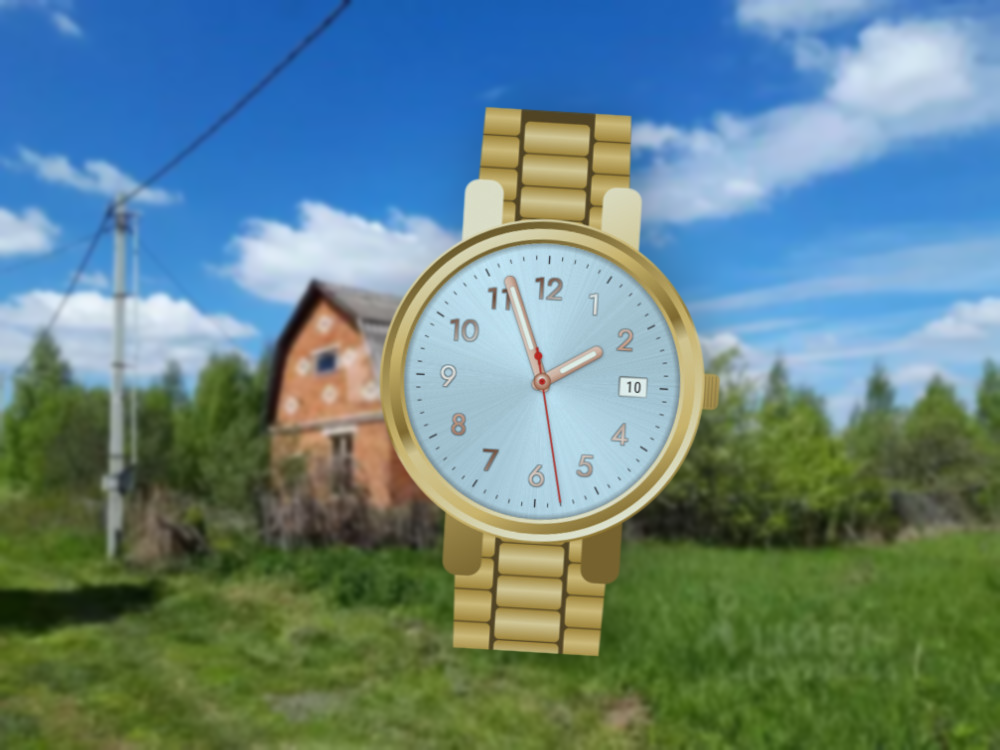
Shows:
1,56,28
